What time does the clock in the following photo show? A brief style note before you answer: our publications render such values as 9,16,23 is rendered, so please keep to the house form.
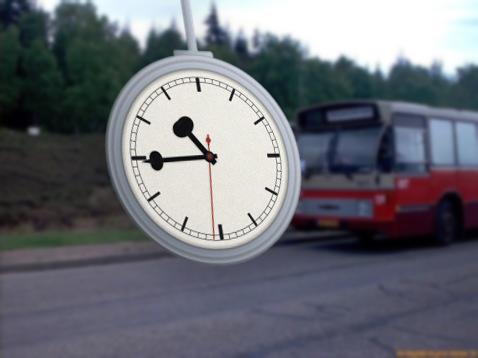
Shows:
10,44,31
